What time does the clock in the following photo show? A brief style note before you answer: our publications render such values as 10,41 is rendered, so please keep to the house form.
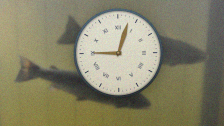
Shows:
9,03
